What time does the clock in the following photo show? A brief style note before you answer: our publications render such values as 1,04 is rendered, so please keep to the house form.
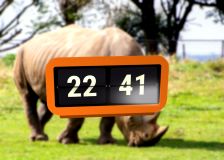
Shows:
22,41
